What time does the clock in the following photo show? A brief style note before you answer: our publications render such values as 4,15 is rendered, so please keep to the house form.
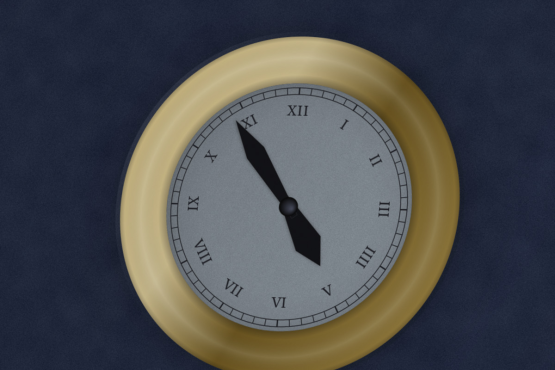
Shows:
4,54
